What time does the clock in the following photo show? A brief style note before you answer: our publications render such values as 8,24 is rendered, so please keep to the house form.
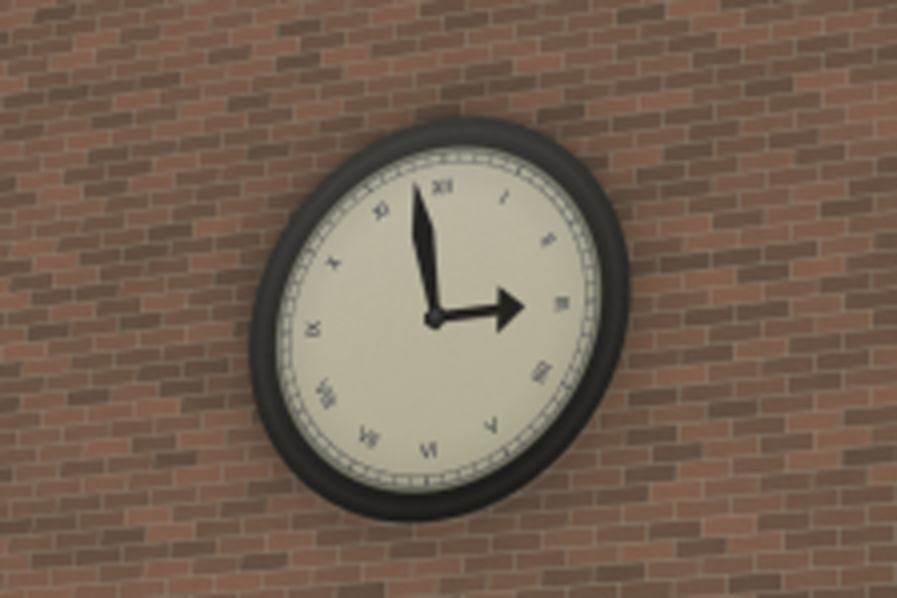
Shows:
2,58
